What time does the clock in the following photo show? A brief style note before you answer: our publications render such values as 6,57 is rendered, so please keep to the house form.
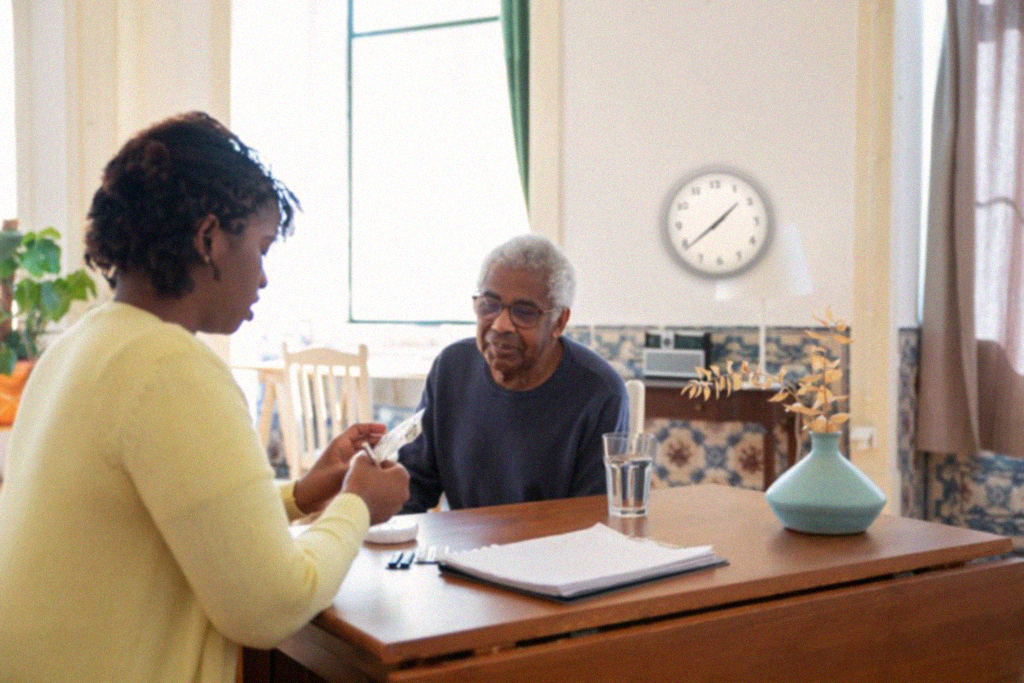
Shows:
1,39
